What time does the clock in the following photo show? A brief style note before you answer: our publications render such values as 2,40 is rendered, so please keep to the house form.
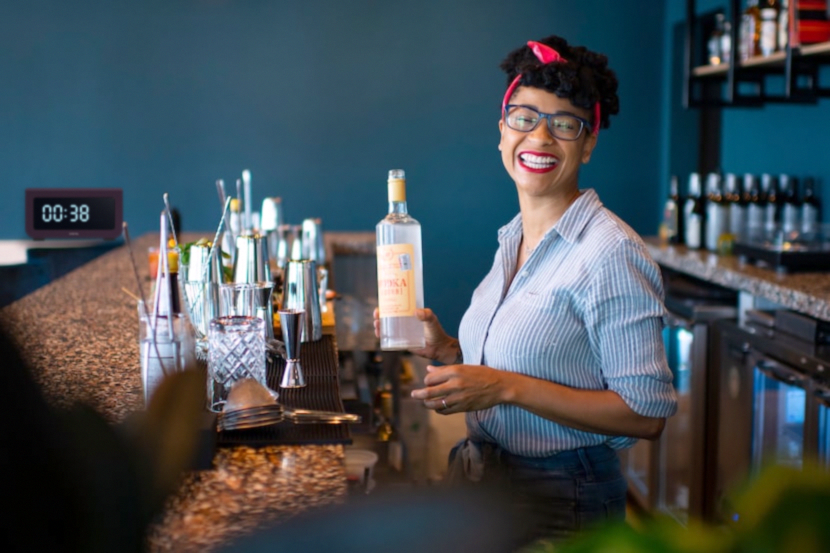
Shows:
0,38
